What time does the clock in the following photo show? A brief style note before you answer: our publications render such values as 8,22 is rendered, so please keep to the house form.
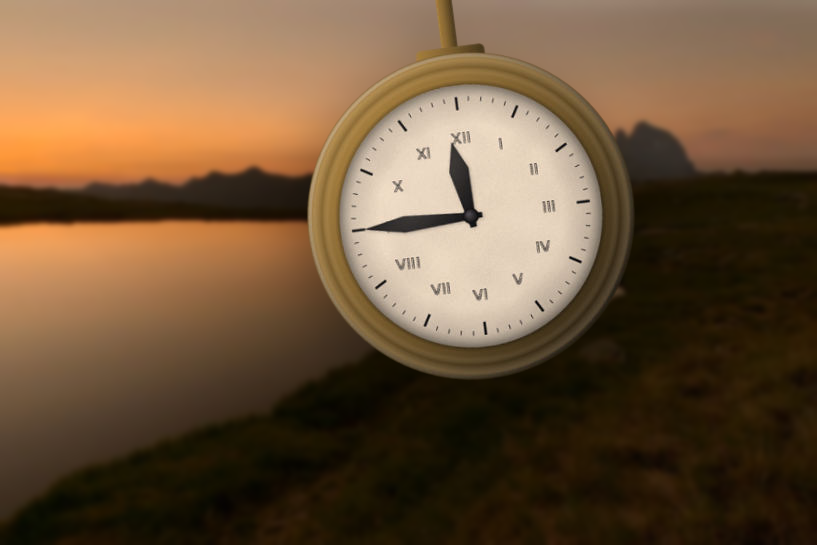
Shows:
11,45
